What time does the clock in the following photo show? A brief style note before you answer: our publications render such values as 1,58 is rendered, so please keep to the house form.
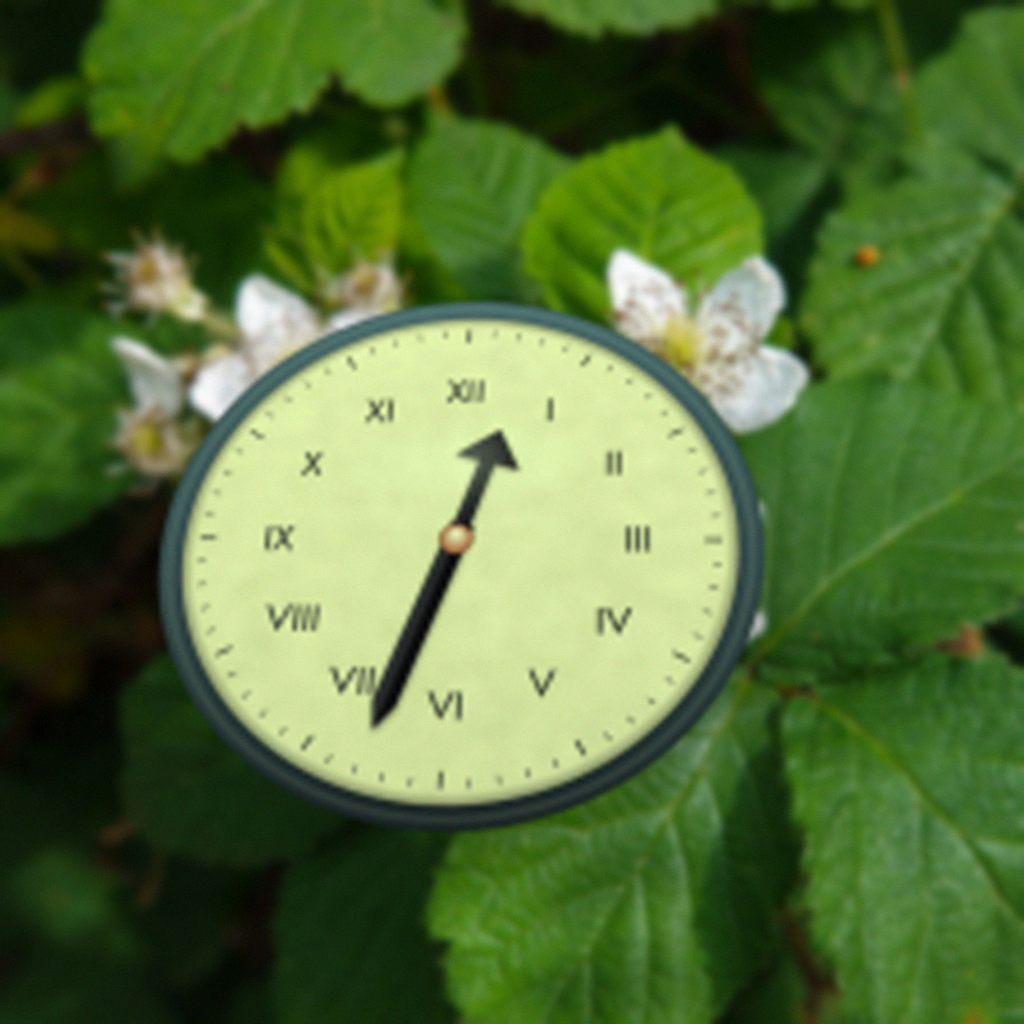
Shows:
12,33
